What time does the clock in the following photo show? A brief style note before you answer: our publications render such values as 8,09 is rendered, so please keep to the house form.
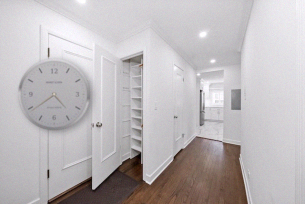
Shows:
4,39
